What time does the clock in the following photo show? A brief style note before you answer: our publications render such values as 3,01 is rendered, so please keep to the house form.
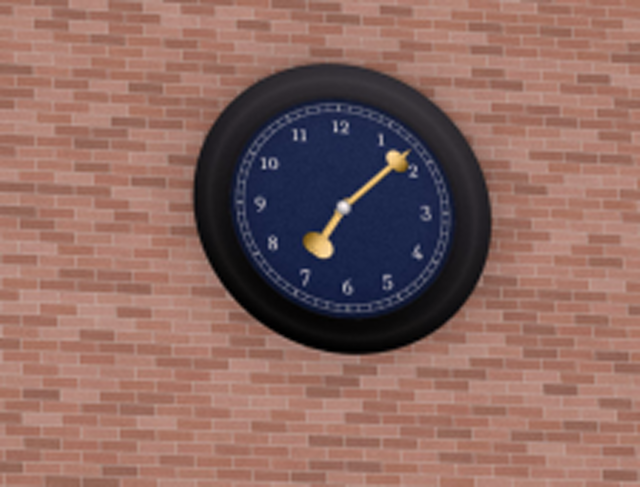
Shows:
7,08
